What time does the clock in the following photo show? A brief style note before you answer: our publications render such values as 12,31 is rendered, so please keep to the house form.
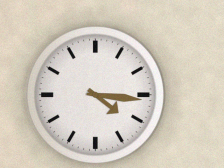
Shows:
4,16
